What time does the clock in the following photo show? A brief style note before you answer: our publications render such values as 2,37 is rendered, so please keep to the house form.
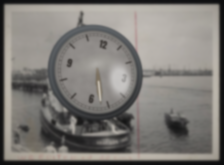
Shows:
5,27
